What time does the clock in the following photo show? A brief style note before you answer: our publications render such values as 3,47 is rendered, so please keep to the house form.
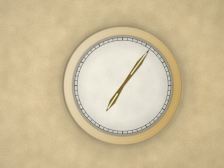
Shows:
7,06
